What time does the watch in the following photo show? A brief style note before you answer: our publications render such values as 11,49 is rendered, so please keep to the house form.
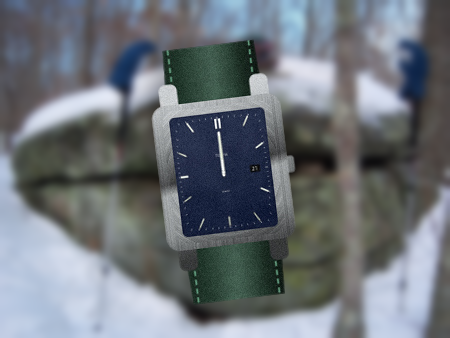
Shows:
12,00
